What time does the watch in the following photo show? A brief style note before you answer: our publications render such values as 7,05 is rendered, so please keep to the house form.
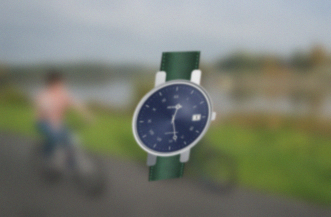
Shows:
12,28
